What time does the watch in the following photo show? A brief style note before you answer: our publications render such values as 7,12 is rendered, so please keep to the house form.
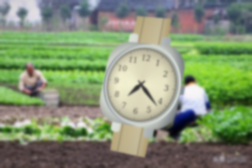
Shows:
7,22
